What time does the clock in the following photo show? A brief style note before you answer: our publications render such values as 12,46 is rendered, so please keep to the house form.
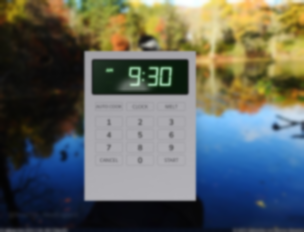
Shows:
9,30
